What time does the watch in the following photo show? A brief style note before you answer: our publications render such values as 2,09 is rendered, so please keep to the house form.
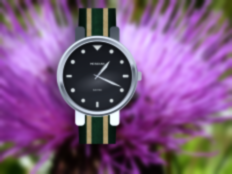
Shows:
1,19
